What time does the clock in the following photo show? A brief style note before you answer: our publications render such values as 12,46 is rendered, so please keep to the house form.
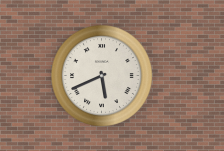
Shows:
5,41
